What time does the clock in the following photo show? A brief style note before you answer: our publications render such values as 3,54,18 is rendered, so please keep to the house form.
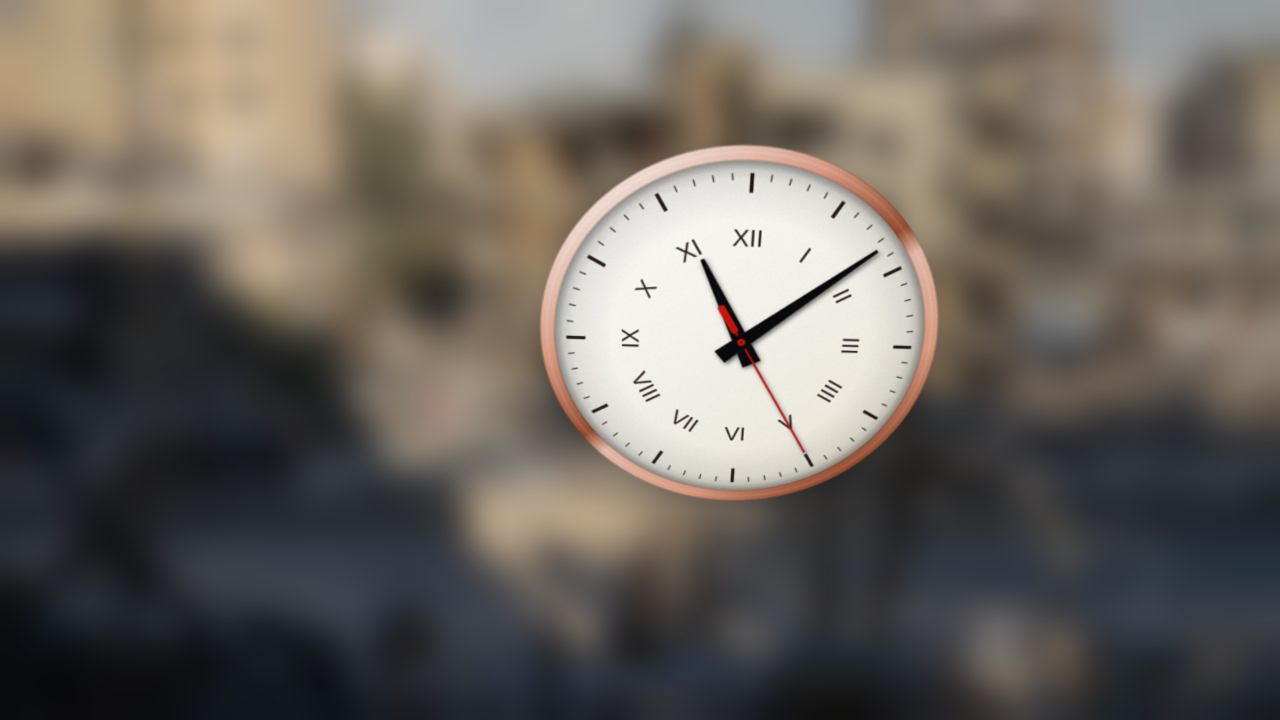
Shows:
11,08,25
